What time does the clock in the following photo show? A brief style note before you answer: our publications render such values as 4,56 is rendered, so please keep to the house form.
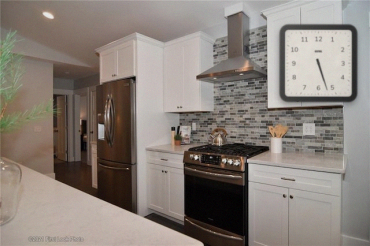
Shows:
5,27
